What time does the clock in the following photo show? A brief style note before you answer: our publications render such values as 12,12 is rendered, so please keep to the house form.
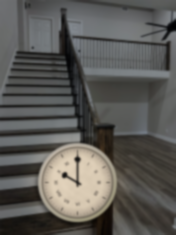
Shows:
10,00
